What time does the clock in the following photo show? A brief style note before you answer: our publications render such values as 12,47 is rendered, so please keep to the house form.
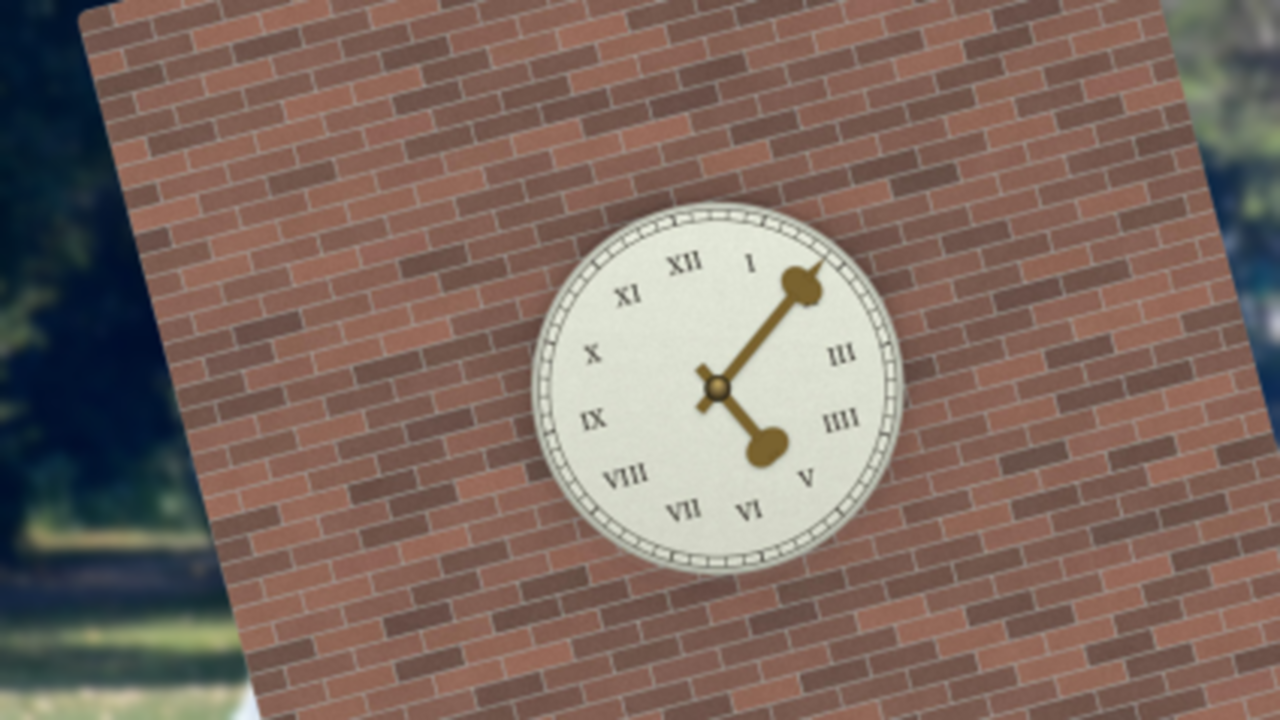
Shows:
5,09
